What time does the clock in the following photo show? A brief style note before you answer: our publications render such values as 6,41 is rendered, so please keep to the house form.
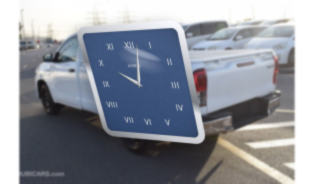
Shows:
10,02
